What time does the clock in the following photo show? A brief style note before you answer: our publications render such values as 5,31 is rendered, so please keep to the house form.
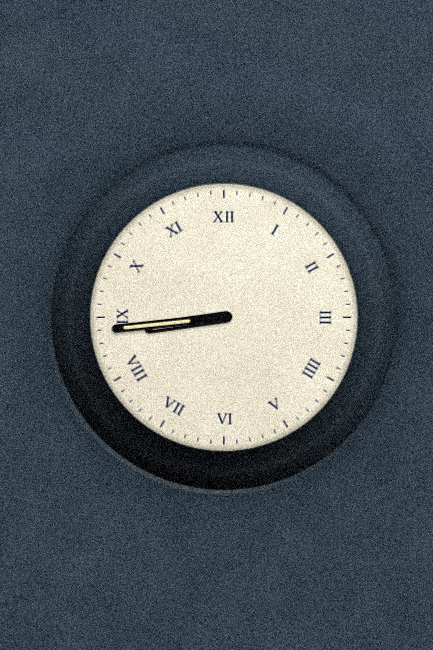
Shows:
8,44
